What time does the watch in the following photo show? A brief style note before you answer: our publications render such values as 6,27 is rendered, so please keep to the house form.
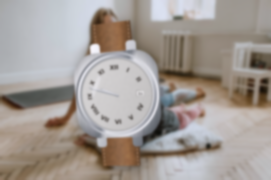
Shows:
9,48
